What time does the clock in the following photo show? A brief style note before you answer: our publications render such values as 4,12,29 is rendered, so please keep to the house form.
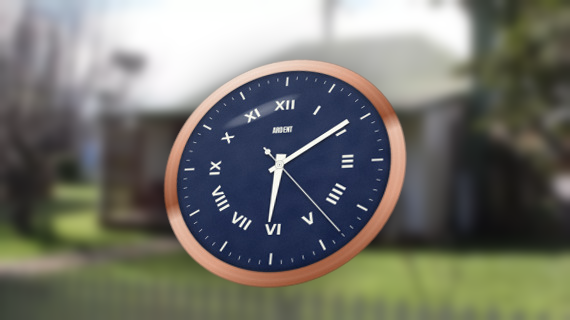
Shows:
6,09,23
